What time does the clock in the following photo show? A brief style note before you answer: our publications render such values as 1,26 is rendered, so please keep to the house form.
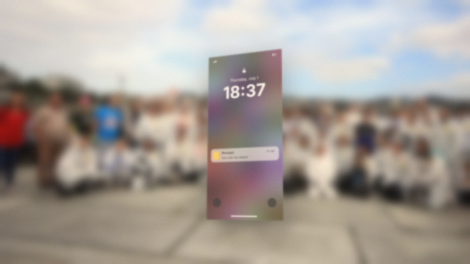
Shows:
18,37
